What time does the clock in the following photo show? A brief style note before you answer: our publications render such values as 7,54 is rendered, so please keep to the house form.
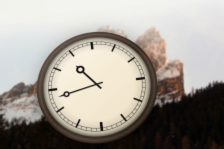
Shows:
10,43
